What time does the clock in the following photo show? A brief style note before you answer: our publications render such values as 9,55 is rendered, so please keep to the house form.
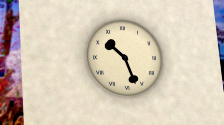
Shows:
10,27
